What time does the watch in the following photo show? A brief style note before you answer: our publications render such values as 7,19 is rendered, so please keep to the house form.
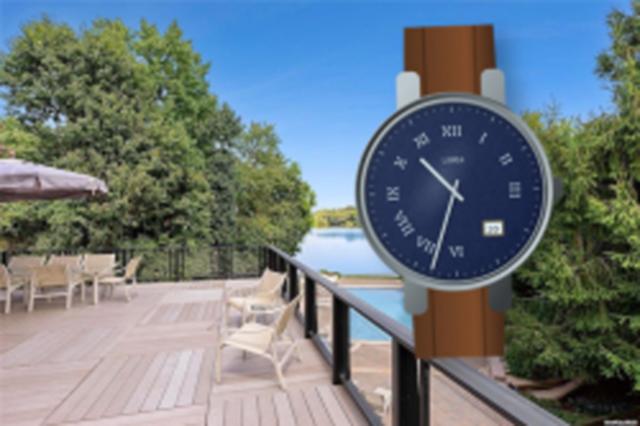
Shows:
10,33
